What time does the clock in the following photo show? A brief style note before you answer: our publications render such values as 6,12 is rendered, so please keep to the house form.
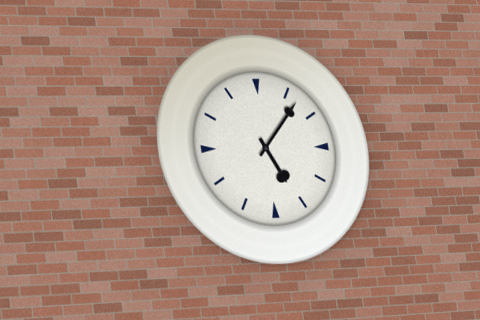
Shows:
5,07
